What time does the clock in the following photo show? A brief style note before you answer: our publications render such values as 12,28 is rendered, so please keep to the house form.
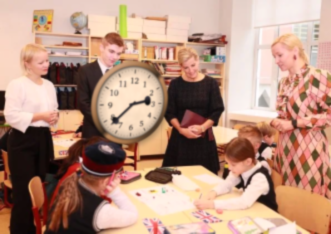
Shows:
2,38
